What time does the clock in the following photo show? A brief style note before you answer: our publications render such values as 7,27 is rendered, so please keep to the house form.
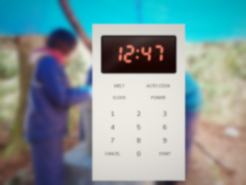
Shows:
12,47
